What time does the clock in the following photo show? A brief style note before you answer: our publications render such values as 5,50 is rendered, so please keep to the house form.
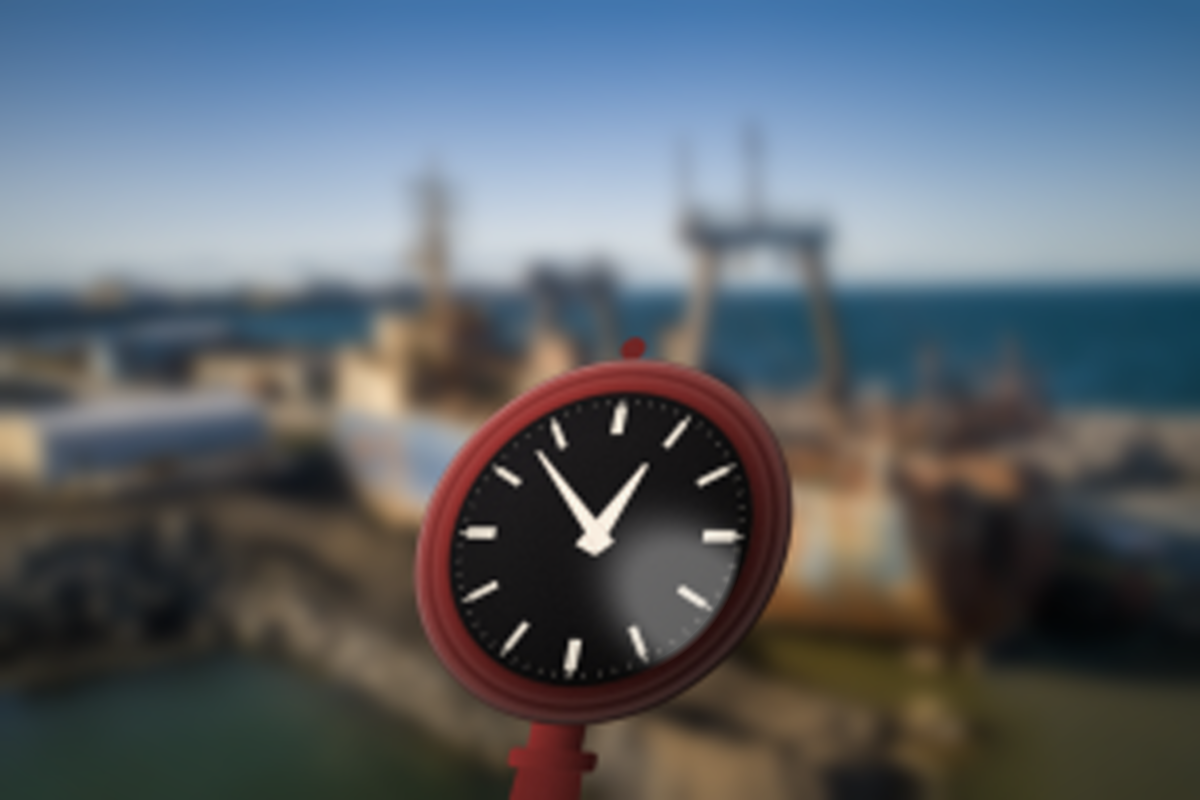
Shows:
12,53
